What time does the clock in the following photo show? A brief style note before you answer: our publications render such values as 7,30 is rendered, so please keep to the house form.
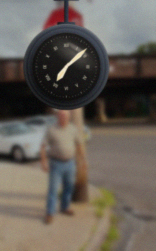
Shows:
7,08
